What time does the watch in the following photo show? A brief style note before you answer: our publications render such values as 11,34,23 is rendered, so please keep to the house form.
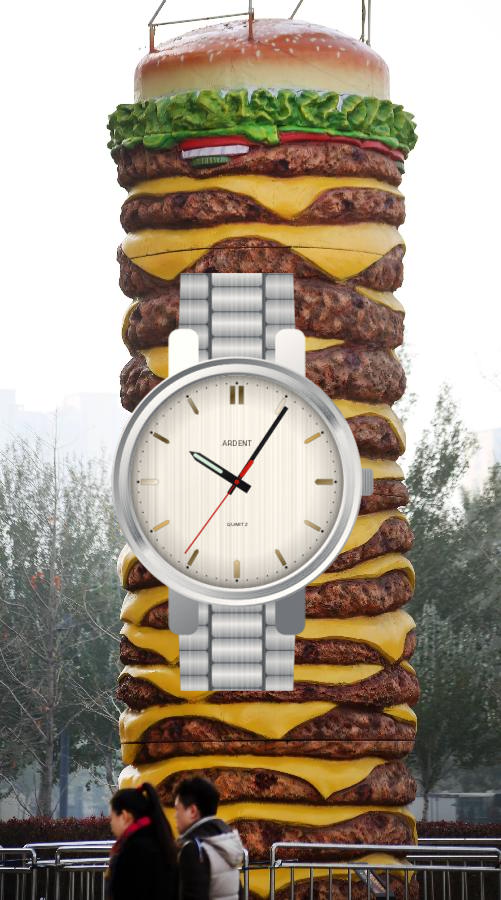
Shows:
10,05,36
